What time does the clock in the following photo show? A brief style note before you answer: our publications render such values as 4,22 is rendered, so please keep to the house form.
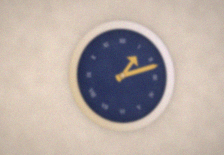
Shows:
1,12
